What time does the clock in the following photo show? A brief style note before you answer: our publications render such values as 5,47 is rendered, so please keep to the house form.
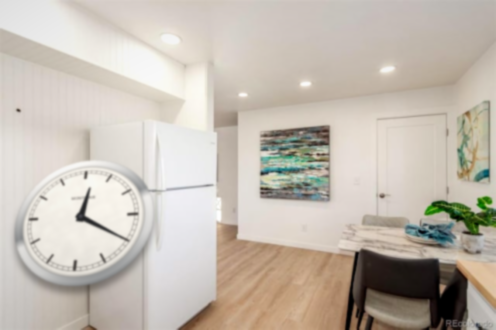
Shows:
12,20
